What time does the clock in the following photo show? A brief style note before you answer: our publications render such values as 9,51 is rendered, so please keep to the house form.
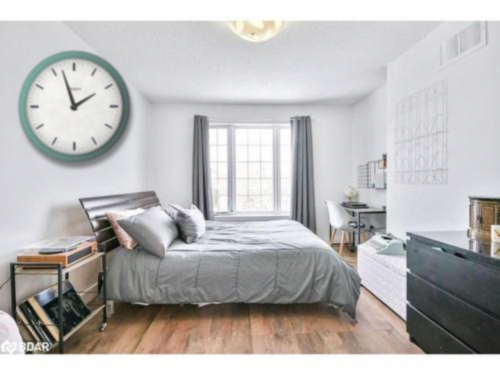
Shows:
1,57
